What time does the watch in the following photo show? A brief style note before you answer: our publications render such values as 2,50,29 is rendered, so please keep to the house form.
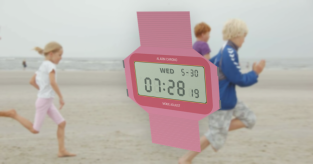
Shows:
7,28,19
